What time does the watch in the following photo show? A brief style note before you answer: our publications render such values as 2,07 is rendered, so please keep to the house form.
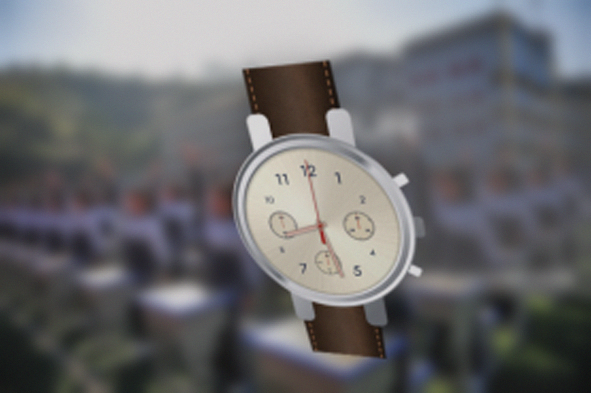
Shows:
8,28
